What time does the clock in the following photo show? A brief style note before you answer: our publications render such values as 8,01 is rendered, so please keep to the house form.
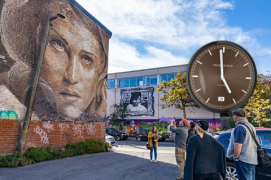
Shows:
4,59
